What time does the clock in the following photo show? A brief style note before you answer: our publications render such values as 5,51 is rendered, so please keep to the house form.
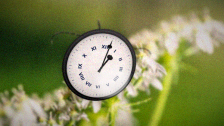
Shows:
1,02
